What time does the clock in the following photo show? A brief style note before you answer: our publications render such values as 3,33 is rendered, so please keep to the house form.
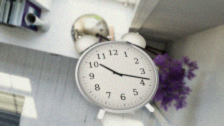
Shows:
10,18
